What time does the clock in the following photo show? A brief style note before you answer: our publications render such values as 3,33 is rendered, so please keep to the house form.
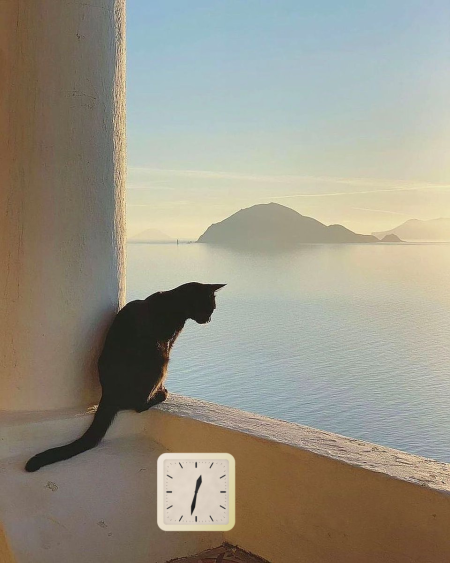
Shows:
12,32
